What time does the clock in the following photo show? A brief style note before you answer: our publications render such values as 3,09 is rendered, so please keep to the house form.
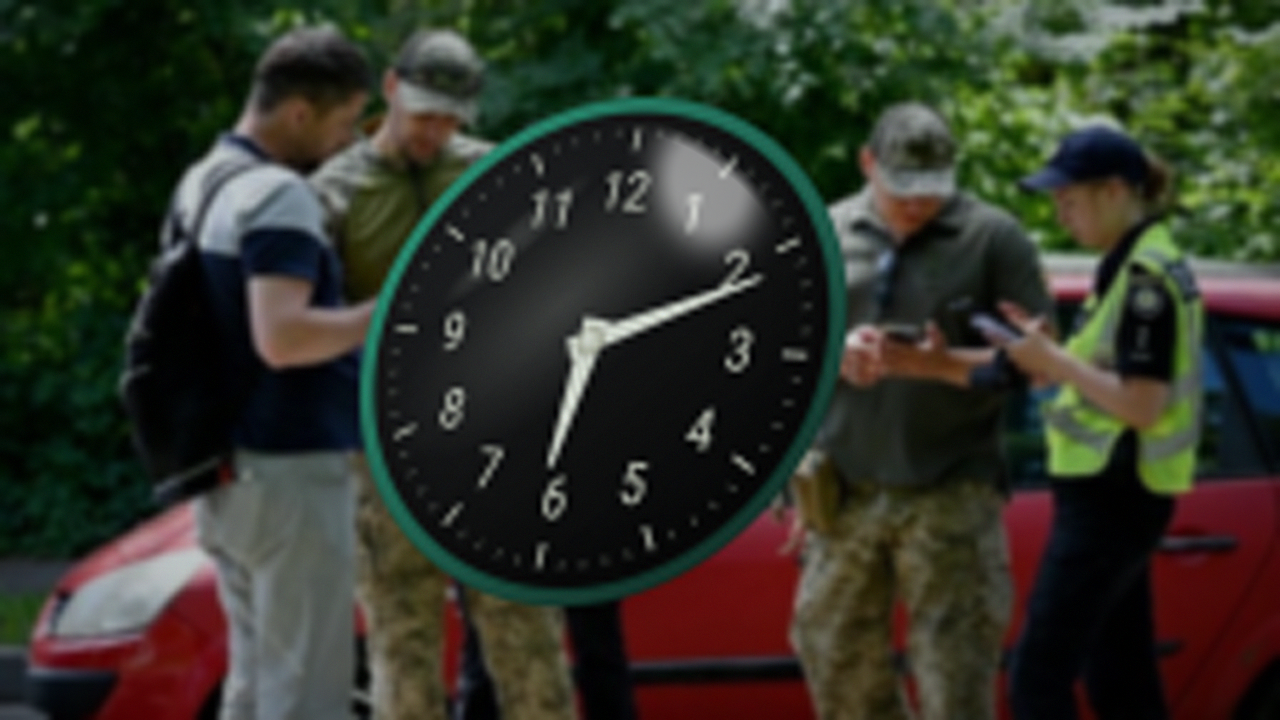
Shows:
6,11
